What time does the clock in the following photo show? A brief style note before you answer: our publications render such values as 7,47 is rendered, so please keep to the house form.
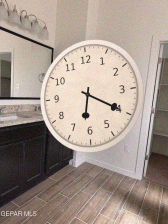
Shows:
6,20
